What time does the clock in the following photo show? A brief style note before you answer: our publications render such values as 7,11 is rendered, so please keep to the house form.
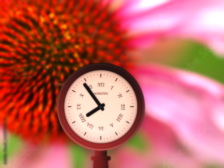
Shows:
7,54
